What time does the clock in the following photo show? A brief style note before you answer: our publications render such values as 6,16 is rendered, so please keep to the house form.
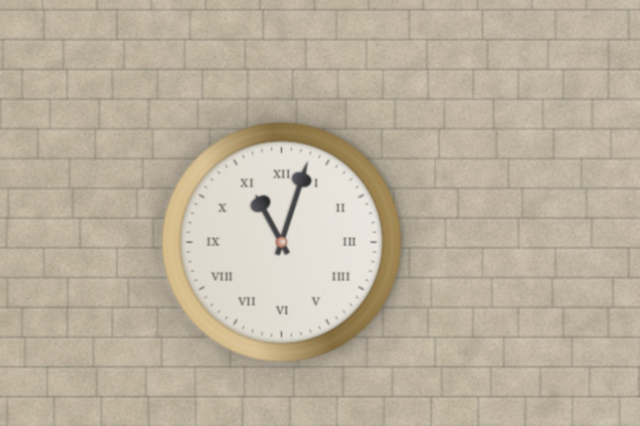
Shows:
11,03
